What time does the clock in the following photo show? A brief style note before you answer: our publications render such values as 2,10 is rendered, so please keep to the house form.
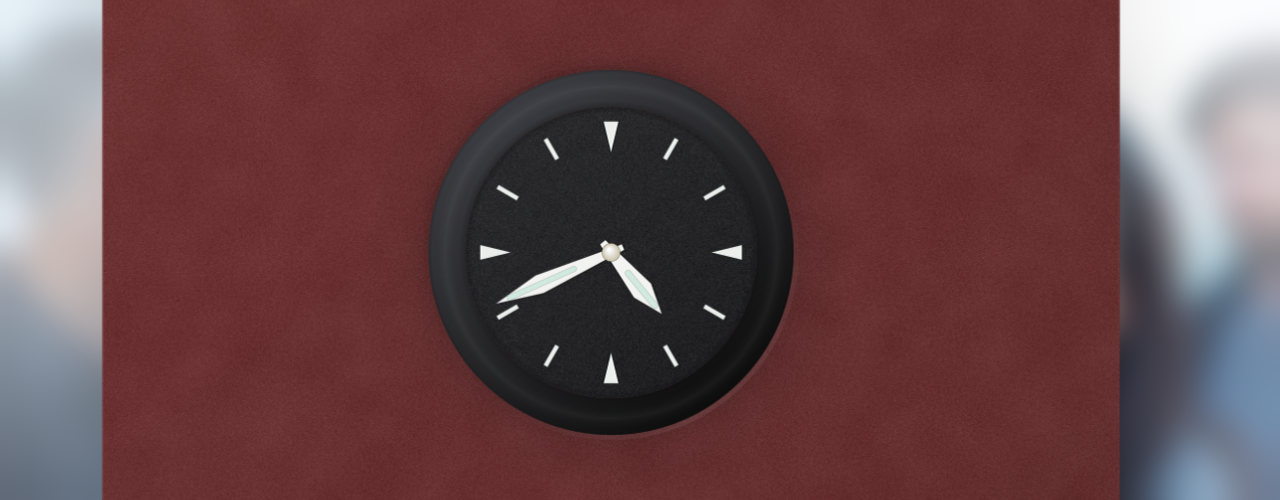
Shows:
4,41
